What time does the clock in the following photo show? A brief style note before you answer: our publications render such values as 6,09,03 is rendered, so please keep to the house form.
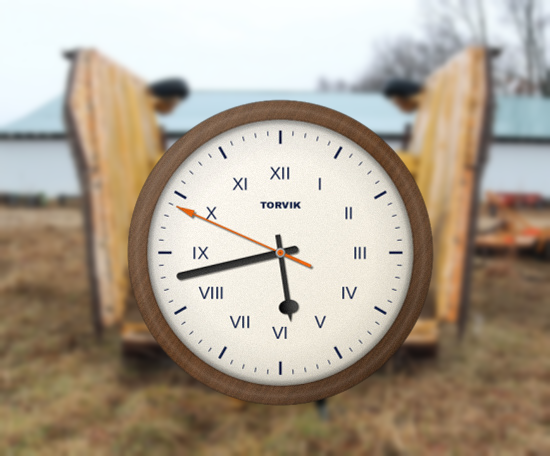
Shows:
5,42,49
